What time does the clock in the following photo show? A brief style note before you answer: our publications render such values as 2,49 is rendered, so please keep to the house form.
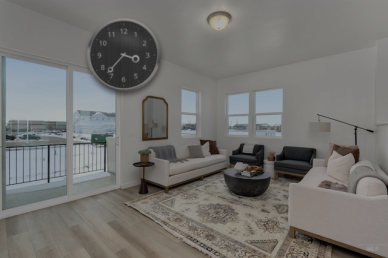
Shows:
3,37
